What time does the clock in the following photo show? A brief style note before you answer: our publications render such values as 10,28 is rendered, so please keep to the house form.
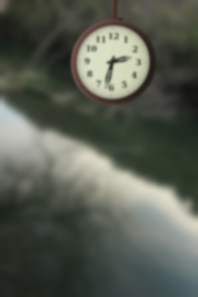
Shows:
2,32
